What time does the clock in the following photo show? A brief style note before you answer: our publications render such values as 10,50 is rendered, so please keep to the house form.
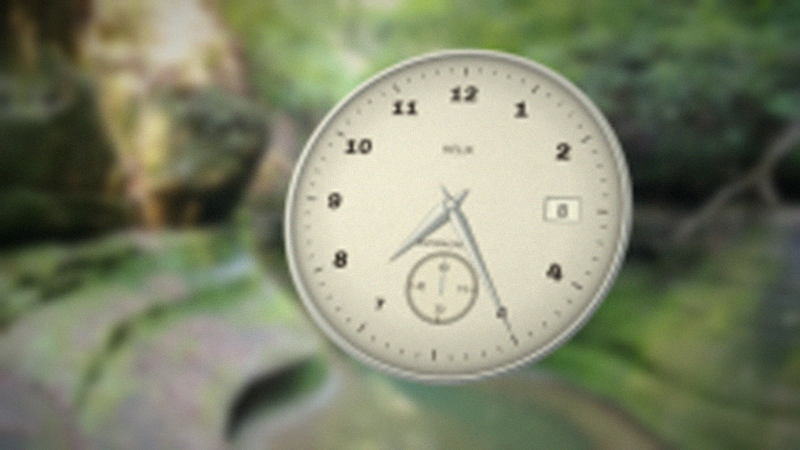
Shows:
7,25
